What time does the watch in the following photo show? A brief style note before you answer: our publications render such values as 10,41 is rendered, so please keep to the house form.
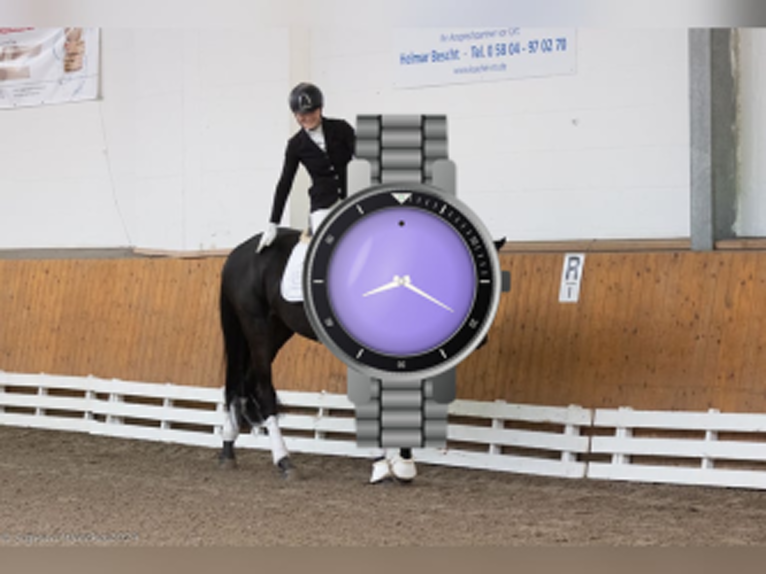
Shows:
8,20
